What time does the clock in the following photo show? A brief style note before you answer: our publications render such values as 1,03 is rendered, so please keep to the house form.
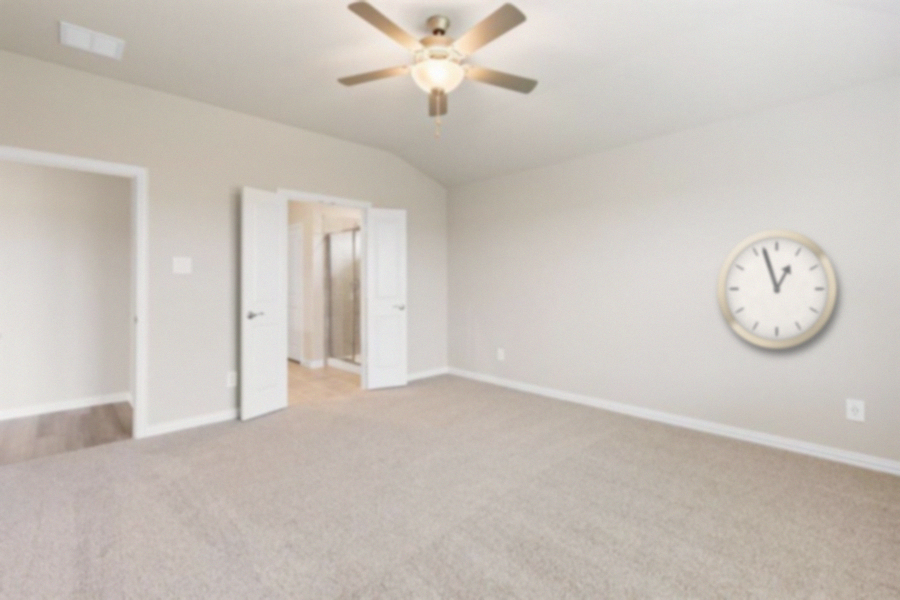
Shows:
12,57
